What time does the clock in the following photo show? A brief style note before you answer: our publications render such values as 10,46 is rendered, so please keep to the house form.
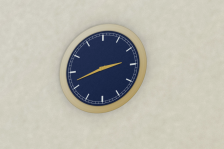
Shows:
2,42
